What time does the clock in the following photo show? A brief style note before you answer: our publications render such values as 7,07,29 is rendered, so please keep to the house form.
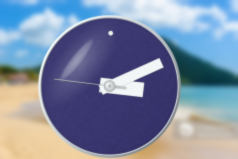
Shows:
3,10,46
